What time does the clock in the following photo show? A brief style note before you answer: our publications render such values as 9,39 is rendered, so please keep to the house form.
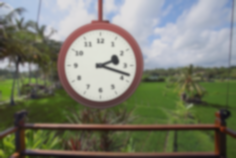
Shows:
2,18
